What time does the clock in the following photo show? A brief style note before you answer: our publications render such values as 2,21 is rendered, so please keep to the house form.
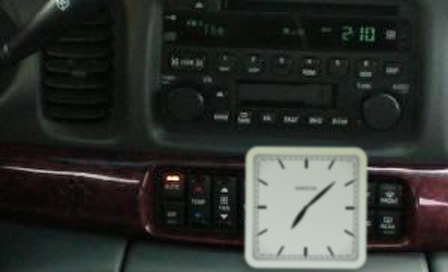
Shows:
7,08
